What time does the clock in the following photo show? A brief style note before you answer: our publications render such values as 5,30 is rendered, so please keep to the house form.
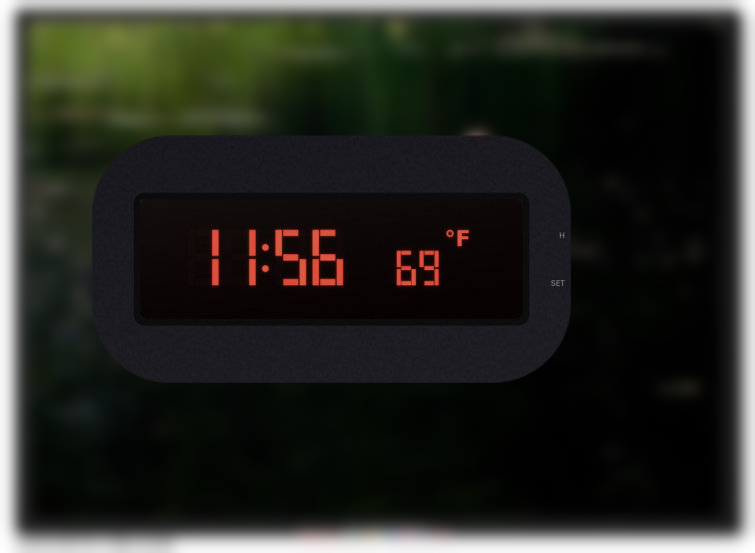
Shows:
11,56
